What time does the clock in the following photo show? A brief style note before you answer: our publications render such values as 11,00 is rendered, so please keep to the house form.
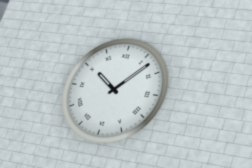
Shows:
10,07
